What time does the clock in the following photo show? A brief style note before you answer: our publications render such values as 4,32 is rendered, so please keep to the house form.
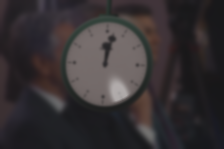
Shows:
12,02
